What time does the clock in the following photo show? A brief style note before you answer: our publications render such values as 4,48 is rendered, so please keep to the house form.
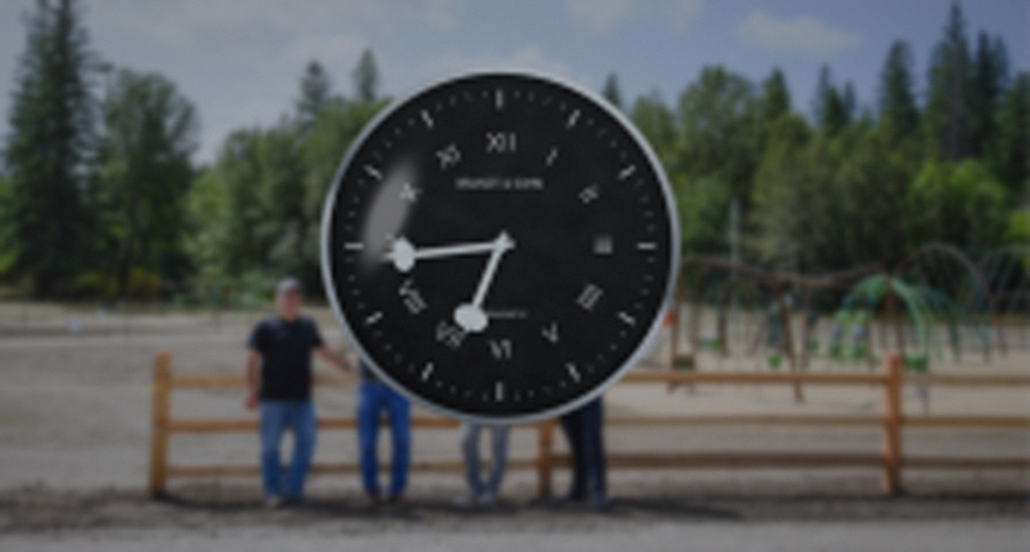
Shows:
6,44
